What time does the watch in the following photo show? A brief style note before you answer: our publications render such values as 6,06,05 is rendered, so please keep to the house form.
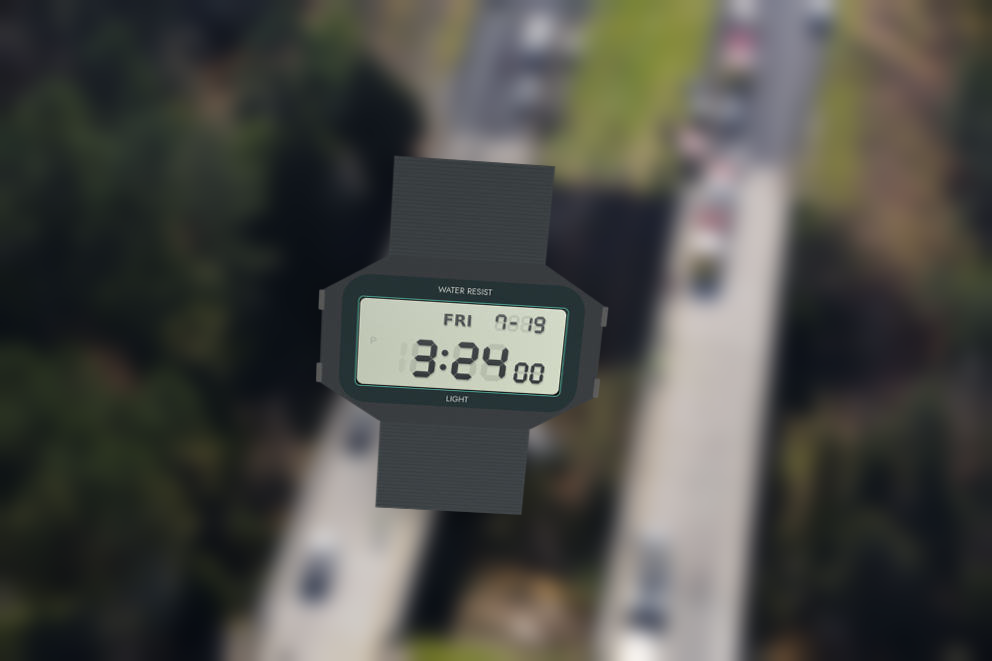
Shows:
3,24,00
